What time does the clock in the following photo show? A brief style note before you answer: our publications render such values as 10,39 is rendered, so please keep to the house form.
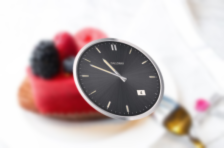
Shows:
10,49
